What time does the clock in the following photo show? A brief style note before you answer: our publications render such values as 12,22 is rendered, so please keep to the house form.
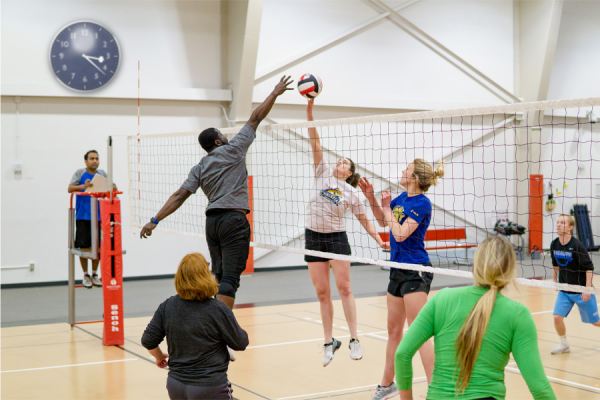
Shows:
3,22
